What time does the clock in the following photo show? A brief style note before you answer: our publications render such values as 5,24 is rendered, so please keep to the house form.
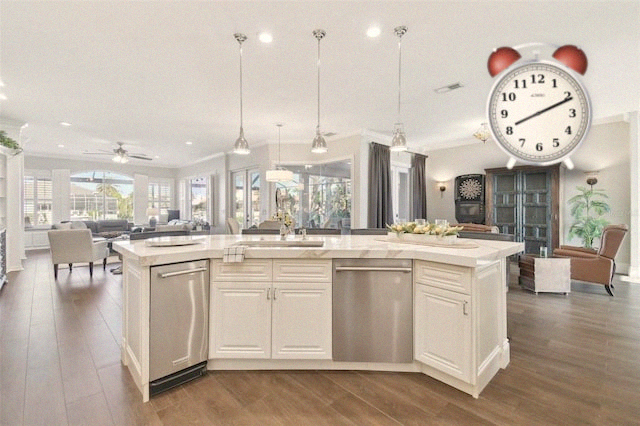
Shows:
8,11
